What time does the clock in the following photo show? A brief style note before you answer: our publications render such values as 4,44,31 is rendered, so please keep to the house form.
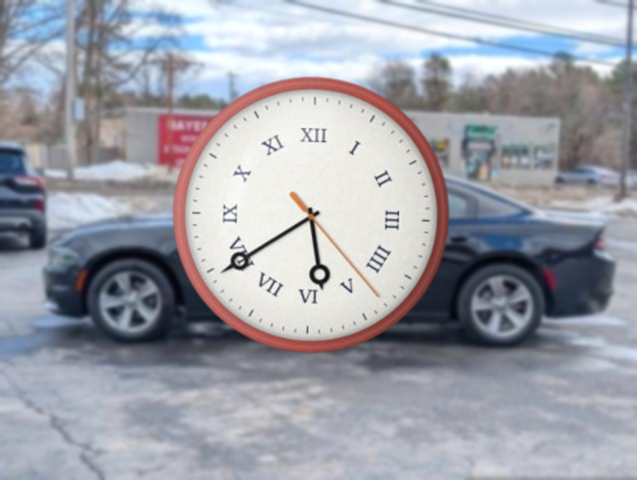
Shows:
5,39,23
